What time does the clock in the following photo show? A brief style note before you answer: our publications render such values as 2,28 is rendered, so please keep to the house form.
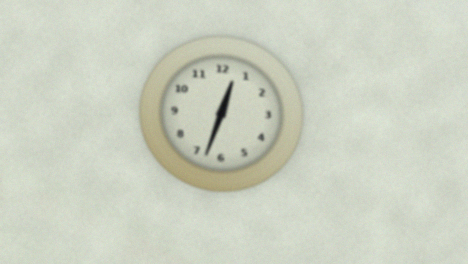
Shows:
12,33
